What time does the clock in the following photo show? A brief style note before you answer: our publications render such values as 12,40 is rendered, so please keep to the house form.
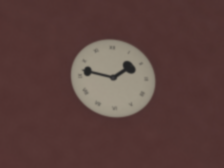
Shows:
1,47
